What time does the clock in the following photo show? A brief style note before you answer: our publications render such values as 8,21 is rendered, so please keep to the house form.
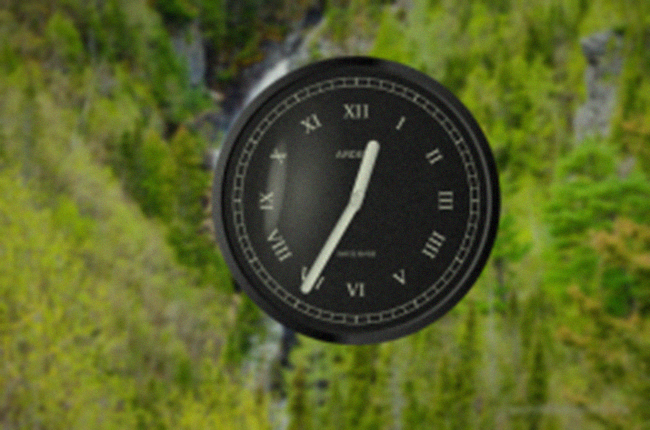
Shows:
12,35
